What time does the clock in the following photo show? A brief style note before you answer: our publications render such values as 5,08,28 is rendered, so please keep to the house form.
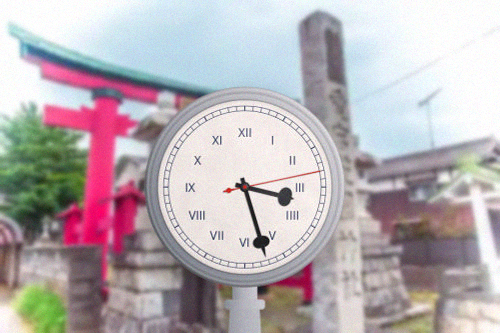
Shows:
3,27,13
